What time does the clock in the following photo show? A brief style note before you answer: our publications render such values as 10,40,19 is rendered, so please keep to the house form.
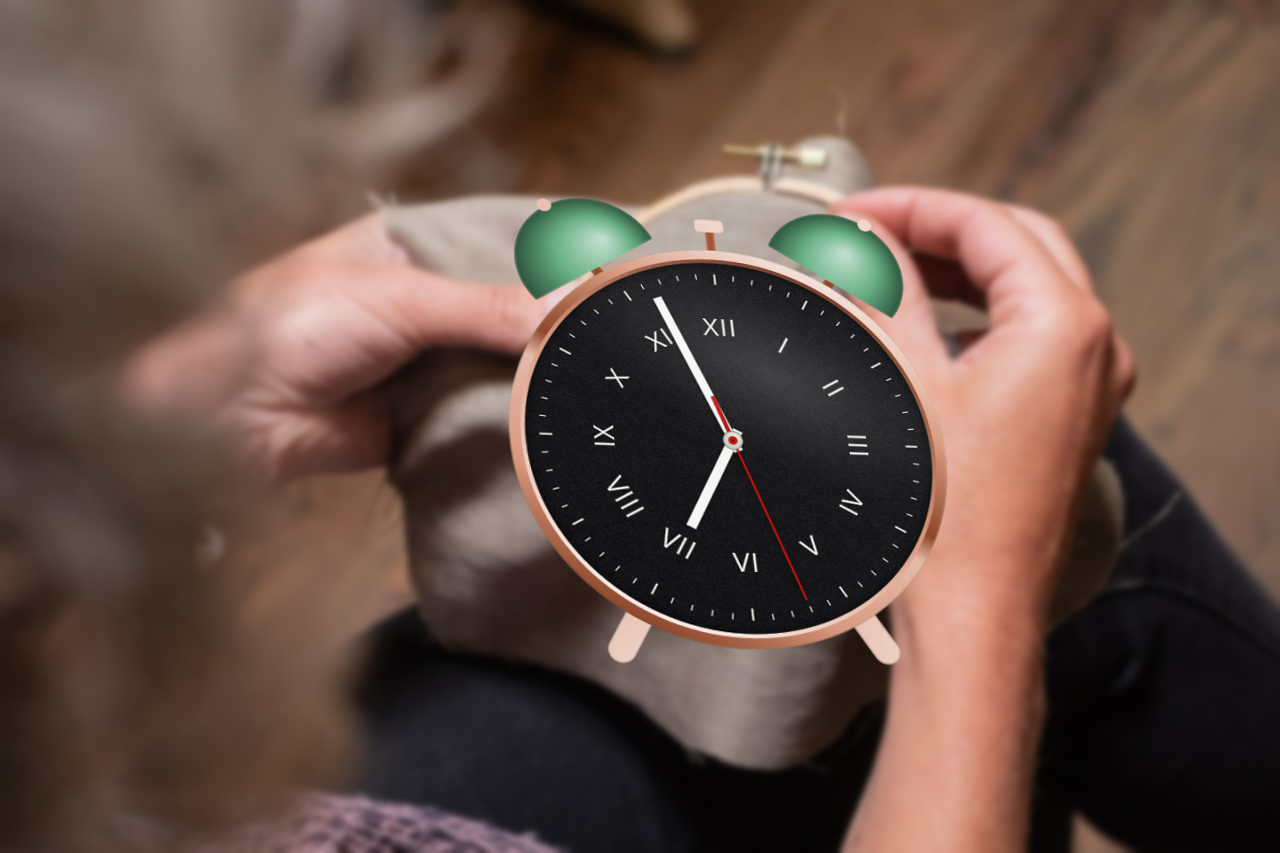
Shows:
6,56,27
